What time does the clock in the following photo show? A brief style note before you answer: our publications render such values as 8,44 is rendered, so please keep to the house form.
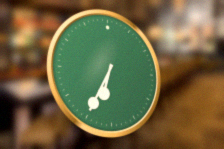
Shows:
6,35
